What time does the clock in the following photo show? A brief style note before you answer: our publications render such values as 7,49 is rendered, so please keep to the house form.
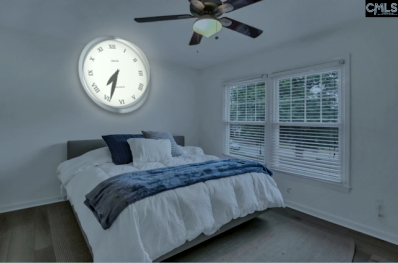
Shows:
7,34
